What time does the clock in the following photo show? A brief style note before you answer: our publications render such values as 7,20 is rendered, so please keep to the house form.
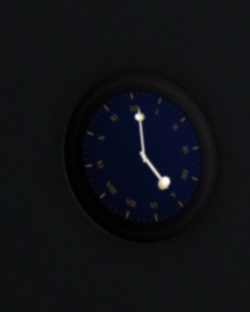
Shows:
5,01
